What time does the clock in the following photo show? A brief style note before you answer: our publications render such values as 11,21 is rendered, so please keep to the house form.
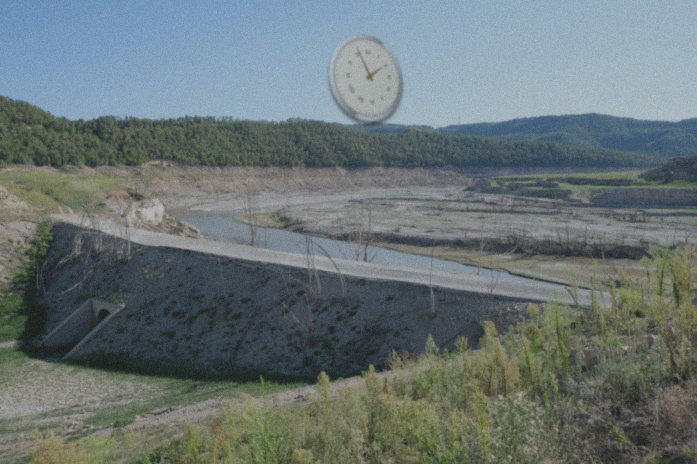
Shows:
1,56
